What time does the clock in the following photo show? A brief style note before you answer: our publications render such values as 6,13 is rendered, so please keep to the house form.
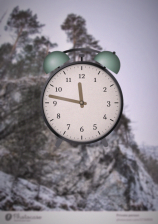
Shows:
11,47
